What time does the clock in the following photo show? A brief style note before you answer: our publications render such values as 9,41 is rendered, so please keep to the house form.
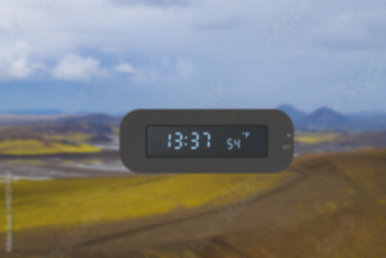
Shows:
13,37
